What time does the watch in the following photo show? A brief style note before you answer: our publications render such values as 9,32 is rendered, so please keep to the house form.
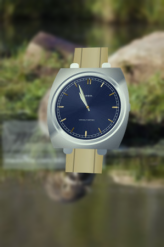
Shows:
10,56
